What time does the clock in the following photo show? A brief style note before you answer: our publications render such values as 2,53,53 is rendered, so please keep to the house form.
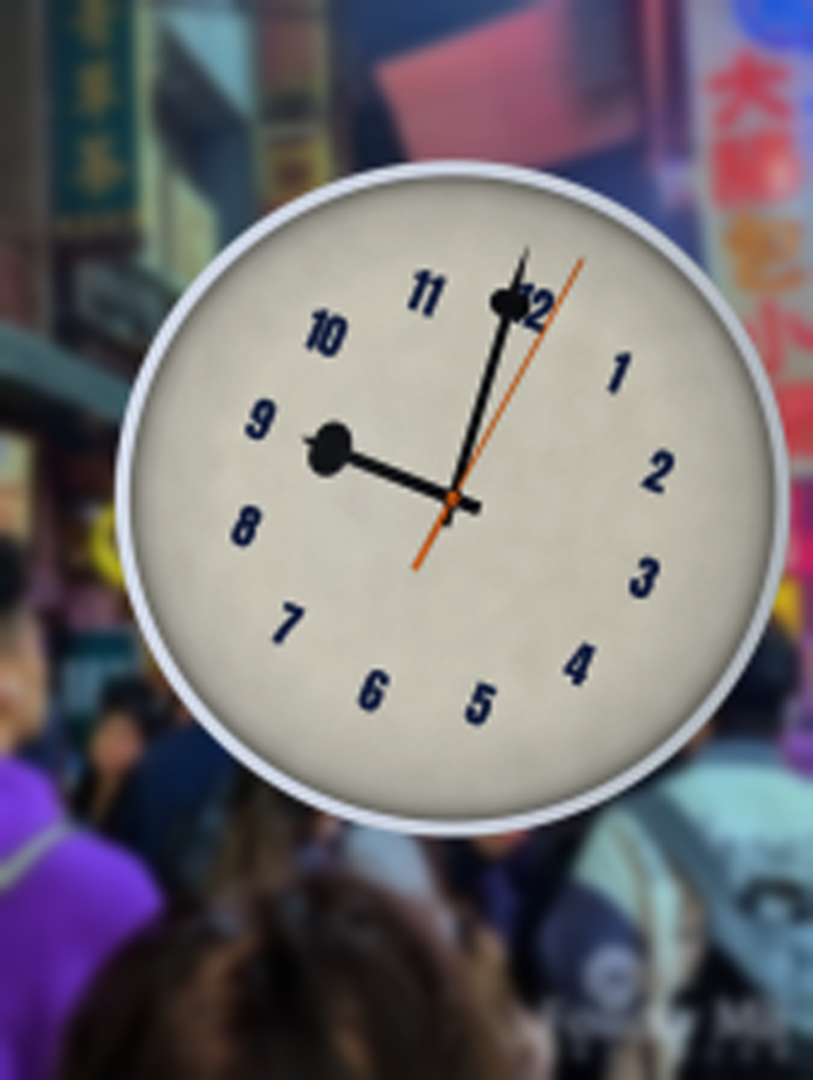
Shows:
8,59,01
